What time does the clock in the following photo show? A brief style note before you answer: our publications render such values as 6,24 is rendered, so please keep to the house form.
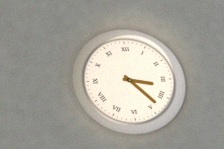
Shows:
3,23
